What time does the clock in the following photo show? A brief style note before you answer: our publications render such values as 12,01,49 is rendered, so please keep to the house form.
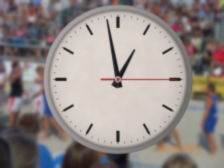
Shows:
12,58,15
